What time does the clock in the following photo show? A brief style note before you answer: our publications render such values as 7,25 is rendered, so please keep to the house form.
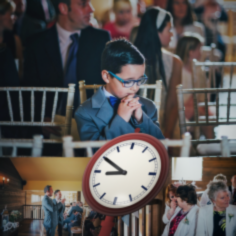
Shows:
8,50
